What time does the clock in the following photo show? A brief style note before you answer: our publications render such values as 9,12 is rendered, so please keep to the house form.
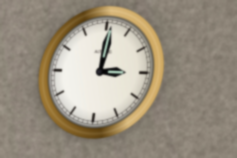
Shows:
3,01
